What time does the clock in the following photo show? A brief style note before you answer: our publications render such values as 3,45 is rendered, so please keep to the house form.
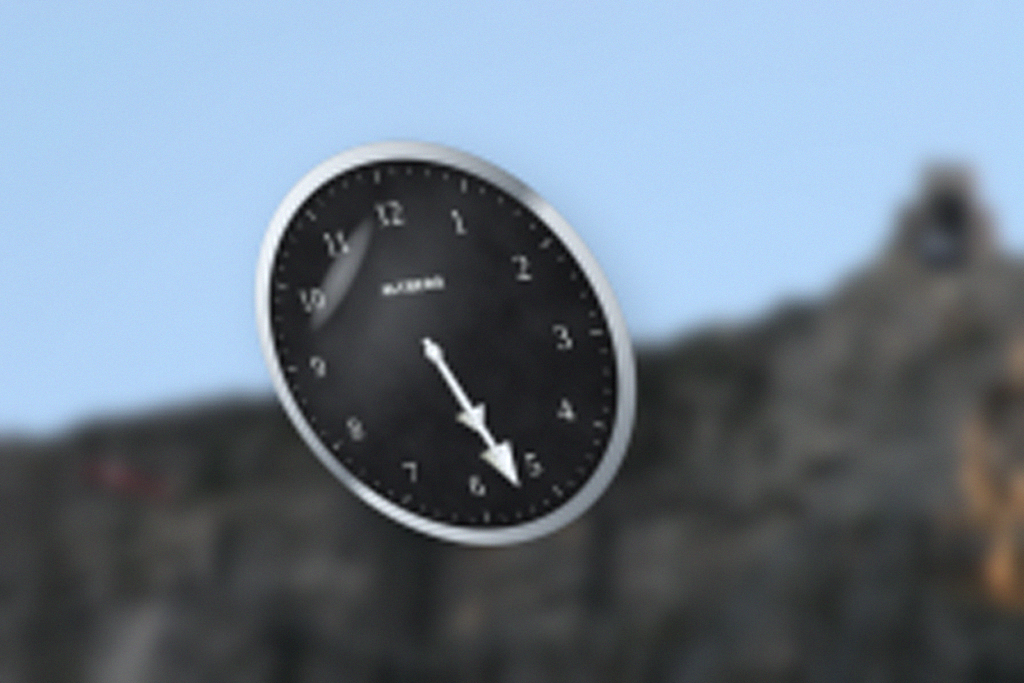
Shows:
5,27
